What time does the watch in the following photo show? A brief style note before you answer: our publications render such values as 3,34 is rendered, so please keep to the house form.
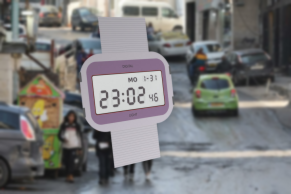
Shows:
23,02
